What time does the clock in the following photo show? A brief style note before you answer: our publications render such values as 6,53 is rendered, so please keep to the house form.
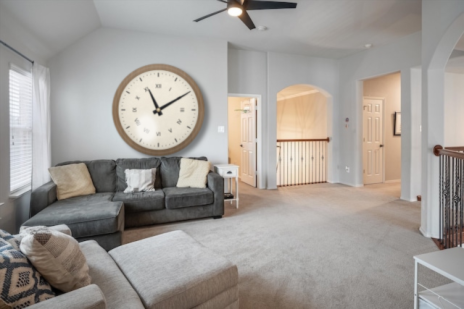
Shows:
11,10
